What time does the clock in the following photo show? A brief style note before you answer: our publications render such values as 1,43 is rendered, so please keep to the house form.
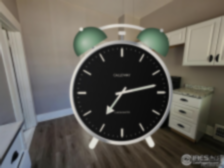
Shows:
7,13
